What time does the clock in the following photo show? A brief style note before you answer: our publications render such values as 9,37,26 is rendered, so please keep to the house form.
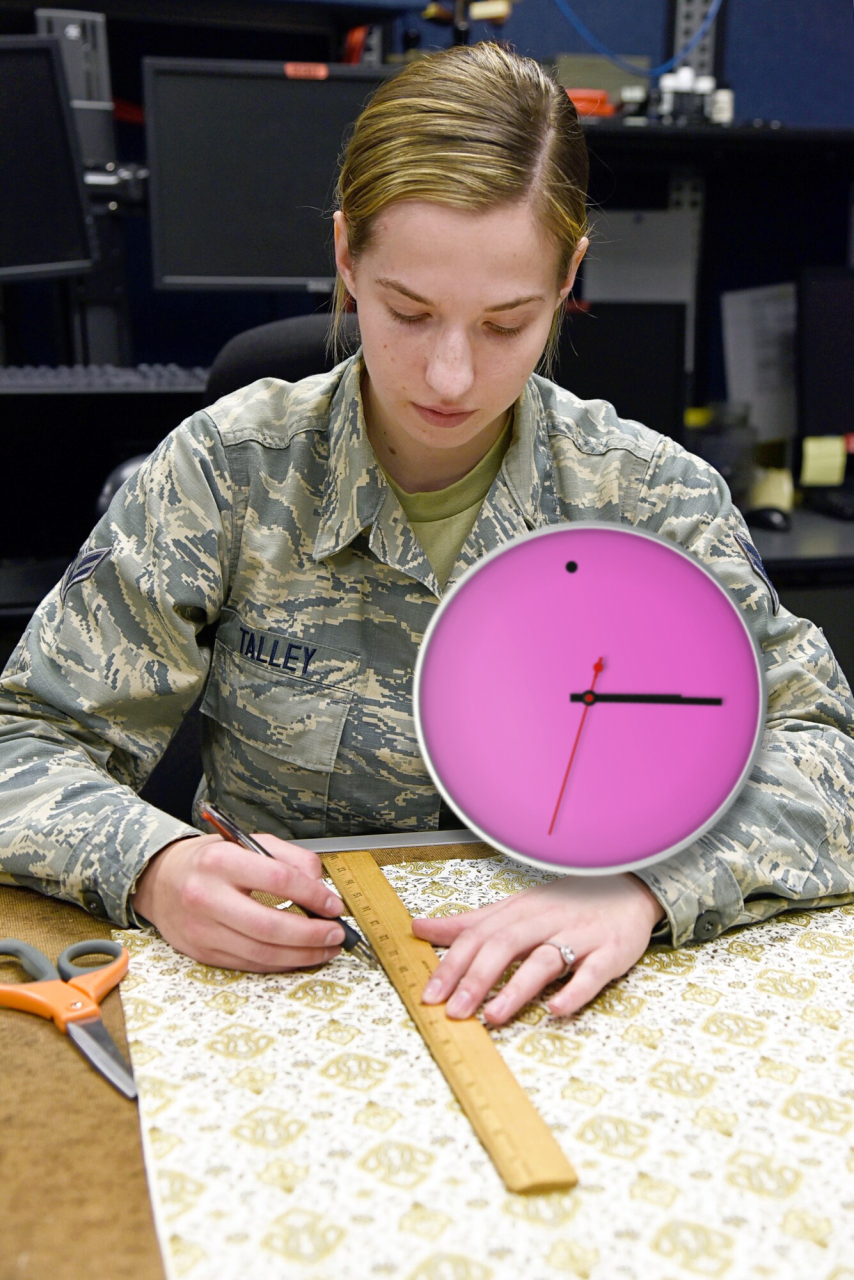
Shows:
3,16,34
